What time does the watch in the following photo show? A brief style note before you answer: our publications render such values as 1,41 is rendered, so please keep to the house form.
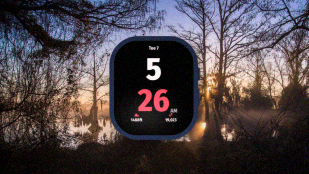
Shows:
5,26
